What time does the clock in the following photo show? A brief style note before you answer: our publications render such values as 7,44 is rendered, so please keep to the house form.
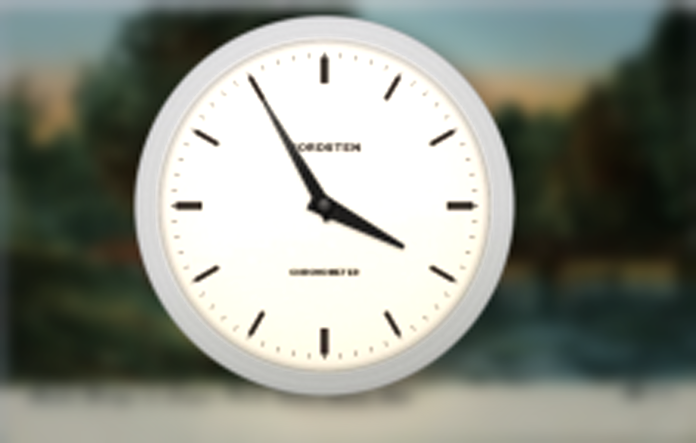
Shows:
3,55
